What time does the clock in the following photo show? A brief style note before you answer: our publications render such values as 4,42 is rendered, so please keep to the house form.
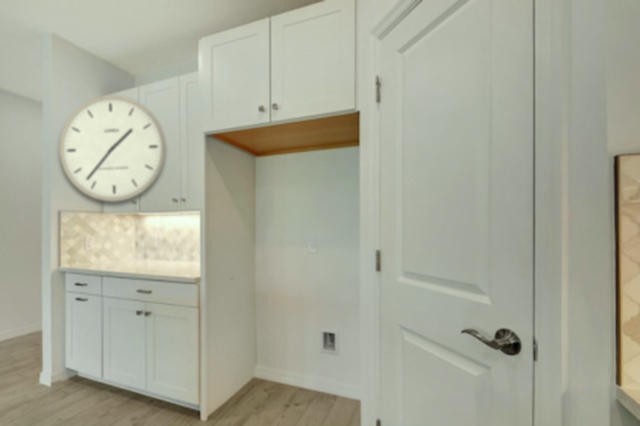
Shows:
1,37
